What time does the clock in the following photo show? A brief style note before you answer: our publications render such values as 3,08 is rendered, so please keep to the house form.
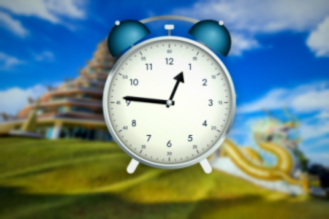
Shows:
12,46
